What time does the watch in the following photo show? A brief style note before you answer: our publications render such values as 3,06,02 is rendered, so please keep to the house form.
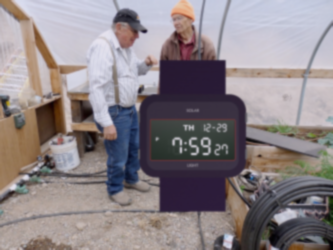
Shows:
7,59,27
